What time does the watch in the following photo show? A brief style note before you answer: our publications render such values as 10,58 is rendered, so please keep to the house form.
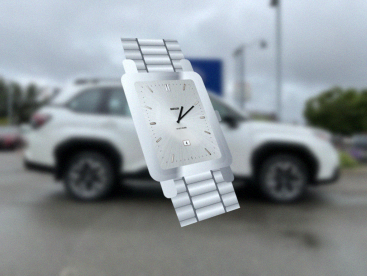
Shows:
1,10
